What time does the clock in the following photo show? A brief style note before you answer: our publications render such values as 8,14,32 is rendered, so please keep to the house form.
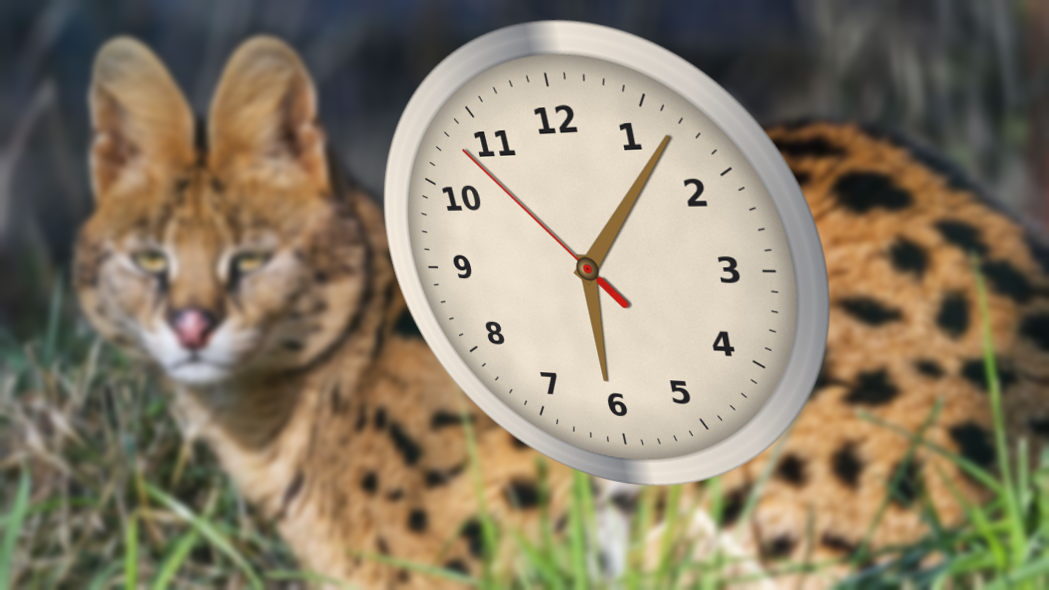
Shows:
6,06,53
